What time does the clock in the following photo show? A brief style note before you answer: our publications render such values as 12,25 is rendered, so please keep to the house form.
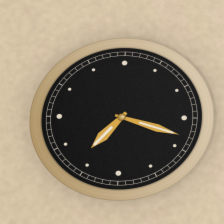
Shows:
7,18
